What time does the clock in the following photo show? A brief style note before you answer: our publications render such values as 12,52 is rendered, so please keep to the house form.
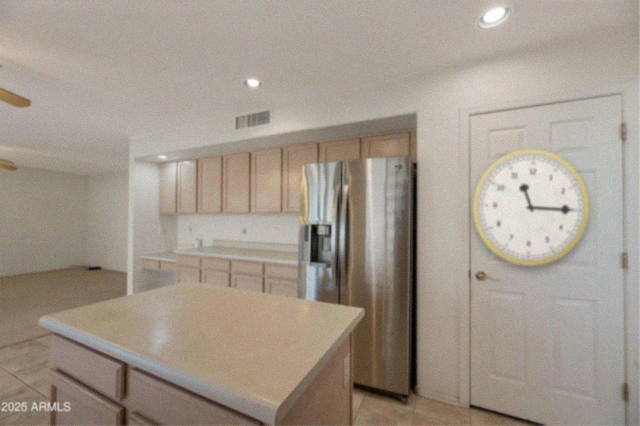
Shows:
11,15
